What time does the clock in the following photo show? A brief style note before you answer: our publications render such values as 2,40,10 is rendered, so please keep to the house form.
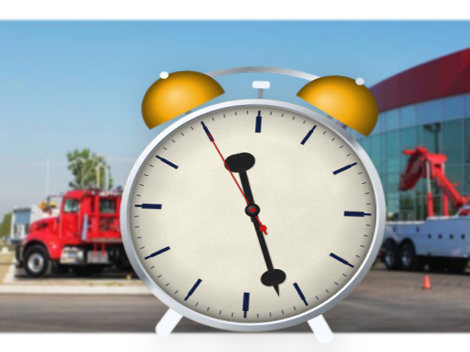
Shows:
11,26,55
